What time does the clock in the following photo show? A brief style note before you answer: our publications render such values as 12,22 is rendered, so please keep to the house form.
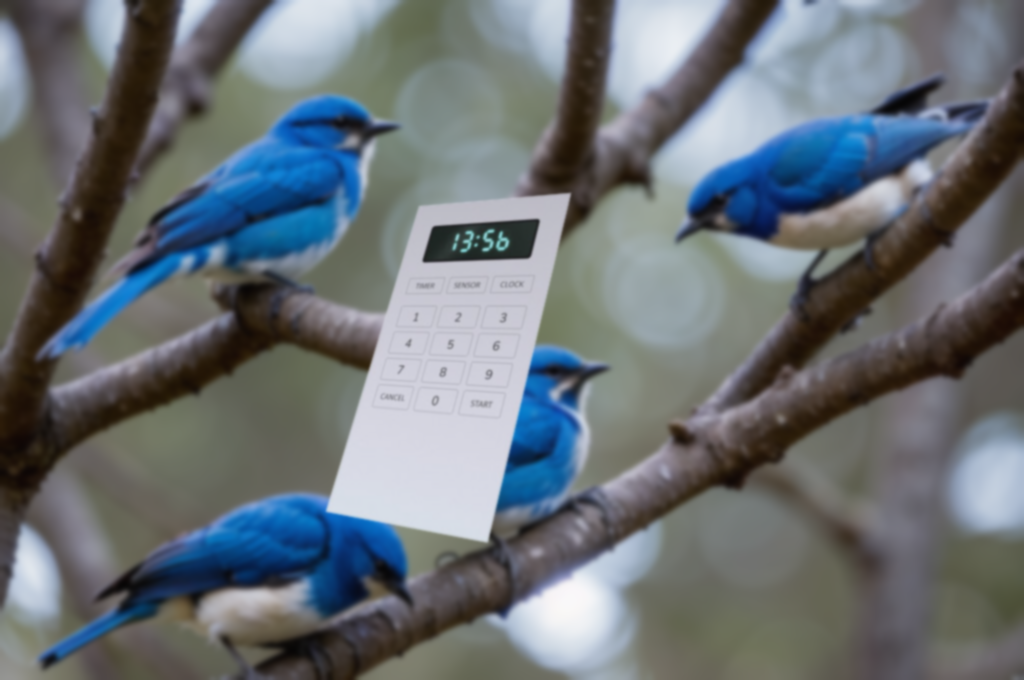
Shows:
13,56
